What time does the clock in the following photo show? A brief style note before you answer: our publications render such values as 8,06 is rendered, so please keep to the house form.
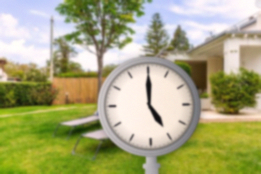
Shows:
5,00
